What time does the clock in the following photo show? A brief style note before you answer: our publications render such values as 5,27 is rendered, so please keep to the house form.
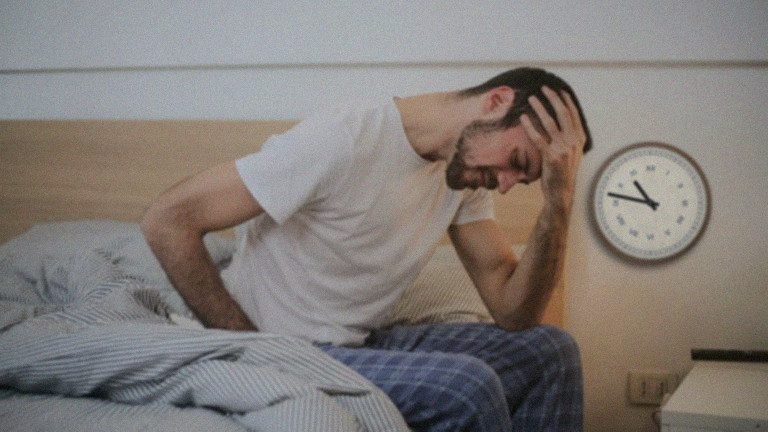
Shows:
10,47
